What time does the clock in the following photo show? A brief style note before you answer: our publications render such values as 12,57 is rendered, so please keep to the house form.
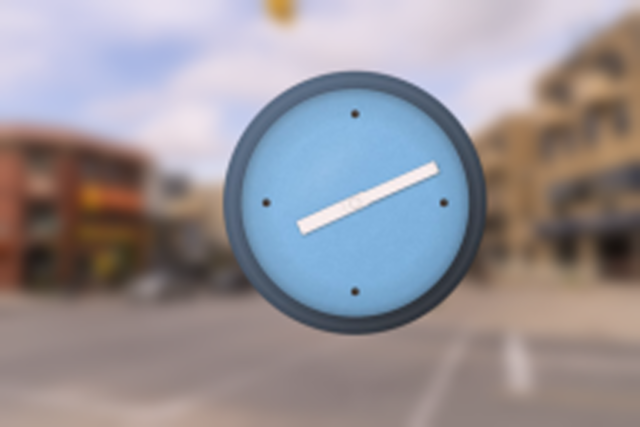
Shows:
8,11
